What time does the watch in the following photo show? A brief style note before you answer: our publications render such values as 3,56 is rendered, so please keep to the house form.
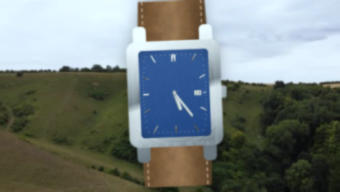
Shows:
5,24
